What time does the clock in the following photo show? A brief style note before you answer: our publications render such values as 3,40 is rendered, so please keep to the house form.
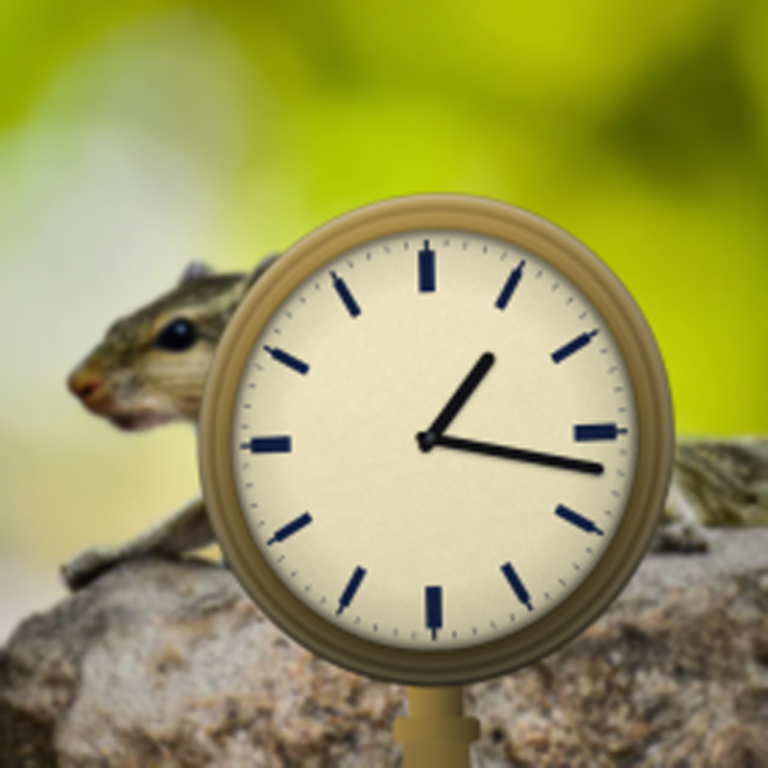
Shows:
1,17
